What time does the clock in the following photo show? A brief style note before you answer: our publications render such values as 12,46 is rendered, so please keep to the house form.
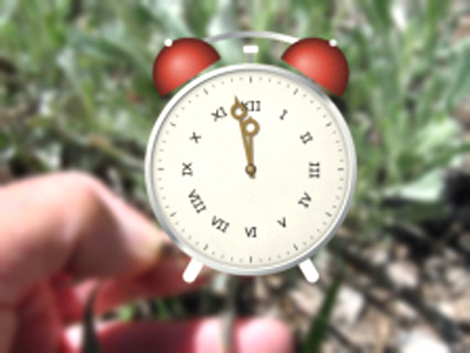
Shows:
11,58
